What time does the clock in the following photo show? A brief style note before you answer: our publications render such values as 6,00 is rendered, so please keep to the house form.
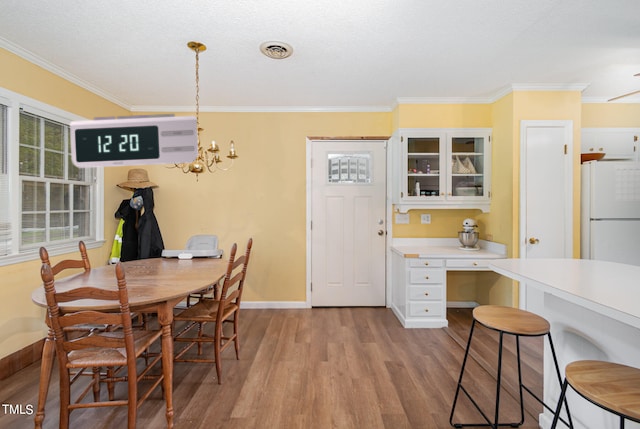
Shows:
12,20
